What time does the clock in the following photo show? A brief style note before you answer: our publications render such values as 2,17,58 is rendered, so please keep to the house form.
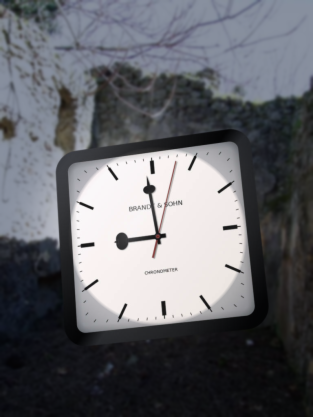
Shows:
8,59,03
